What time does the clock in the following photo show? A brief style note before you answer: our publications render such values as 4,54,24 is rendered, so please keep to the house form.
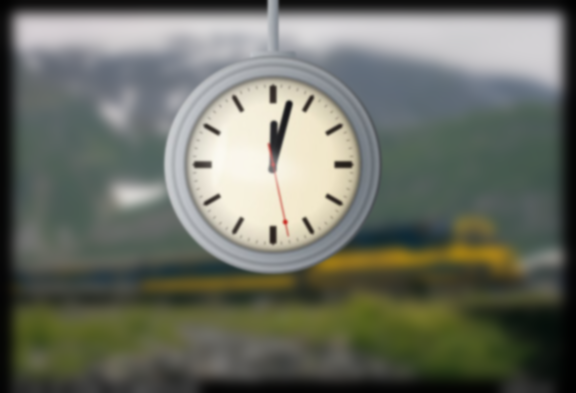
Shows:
12,02,28
